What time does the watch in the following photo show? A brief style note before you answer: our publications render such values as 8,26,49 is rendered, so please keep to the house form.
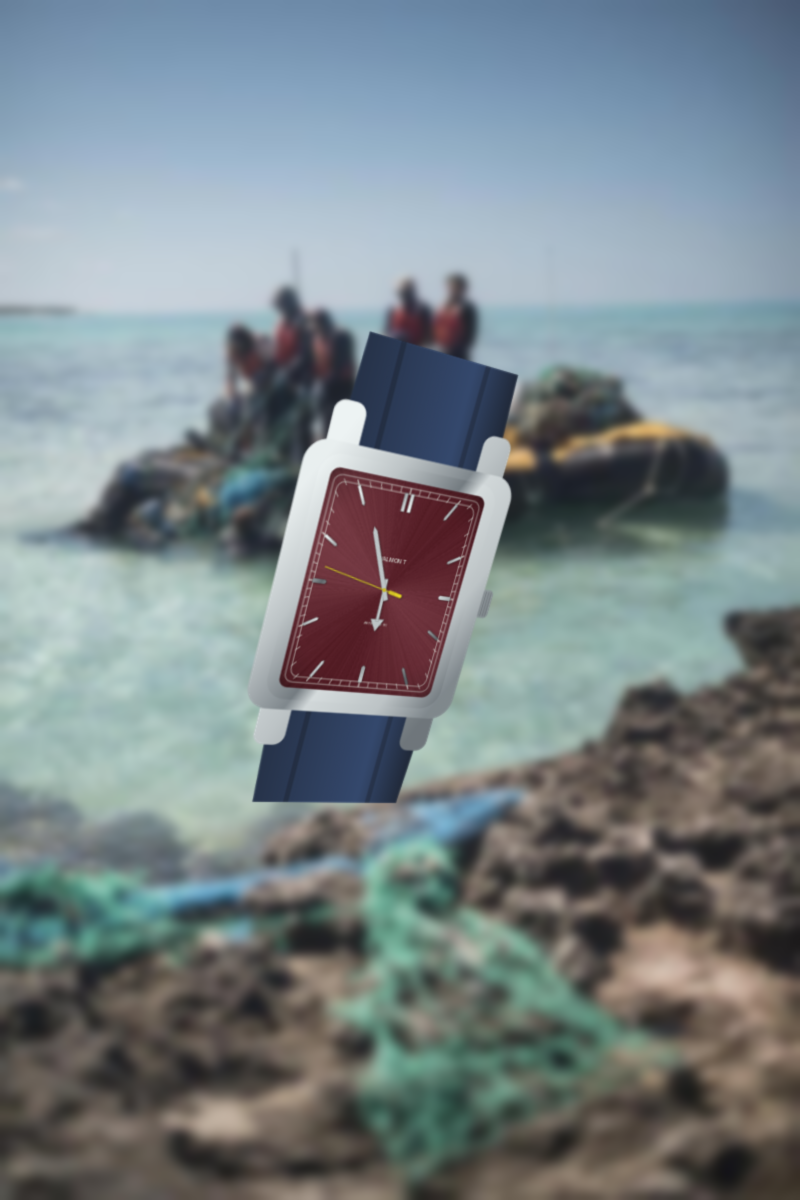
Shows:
5,55,47
